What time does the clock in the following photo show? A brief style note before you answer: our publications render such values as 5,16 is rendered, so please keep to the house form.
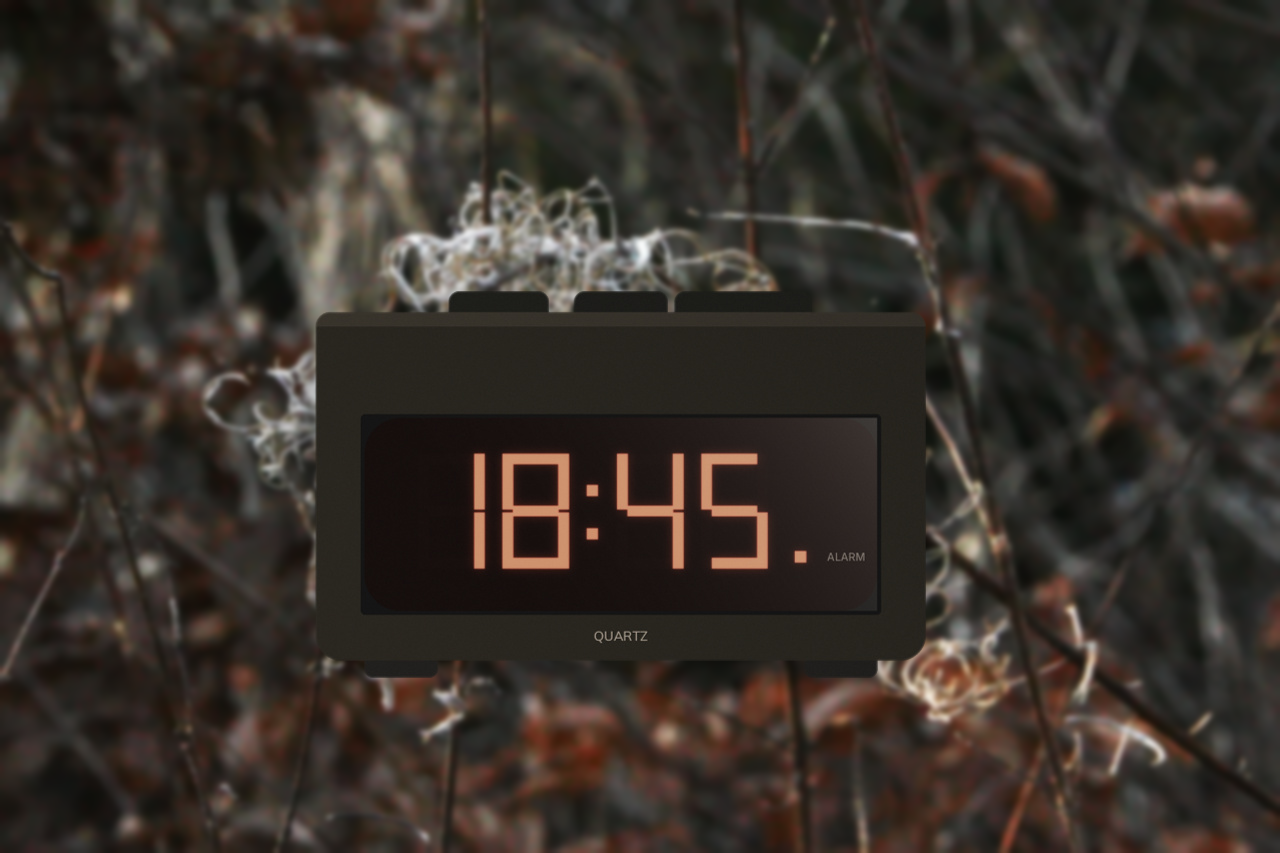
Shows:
18,45
